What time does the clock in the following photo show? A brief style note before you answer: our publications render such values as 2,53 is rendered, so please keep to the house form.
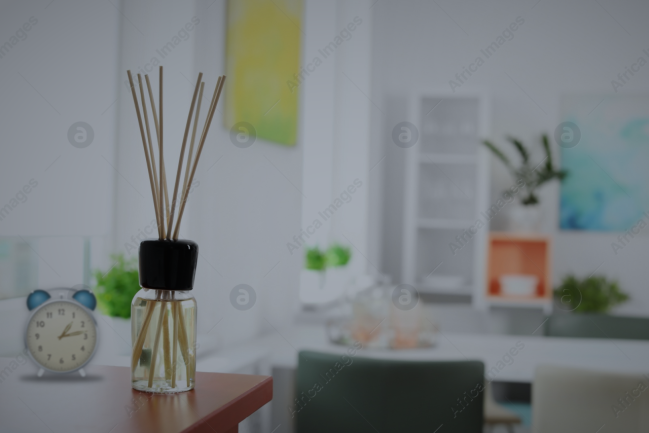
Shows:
1,13
